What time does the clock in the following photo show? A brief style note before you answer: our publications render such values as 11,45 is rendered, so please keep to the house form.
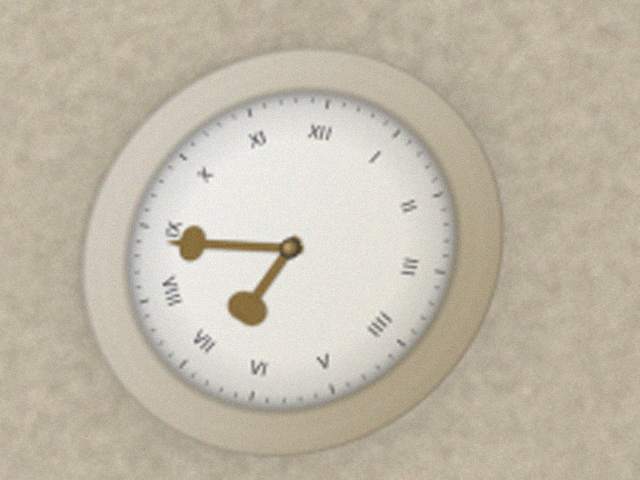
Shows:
6,44
